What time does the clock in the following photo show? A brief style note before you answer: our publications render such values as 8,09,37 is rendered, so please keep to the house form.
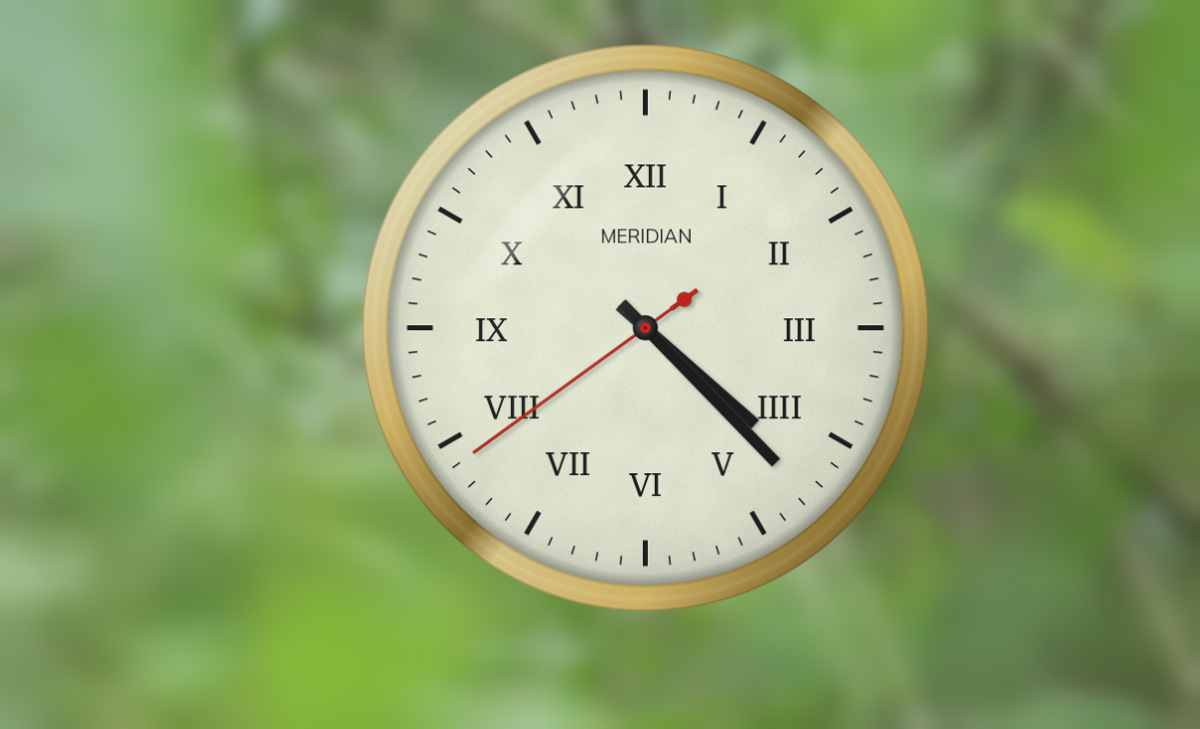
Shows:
4,22,39
